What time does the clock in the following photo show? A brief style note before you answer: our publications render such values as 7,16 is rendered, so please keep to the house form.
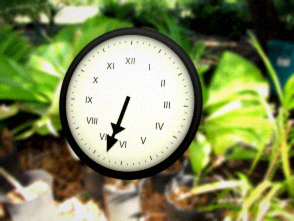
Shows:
6,33
